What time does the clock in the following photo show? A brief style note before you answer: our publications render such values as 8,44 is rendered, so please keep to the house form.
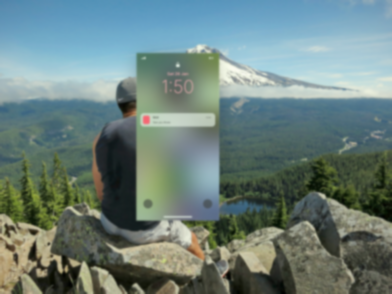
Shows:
1,50
